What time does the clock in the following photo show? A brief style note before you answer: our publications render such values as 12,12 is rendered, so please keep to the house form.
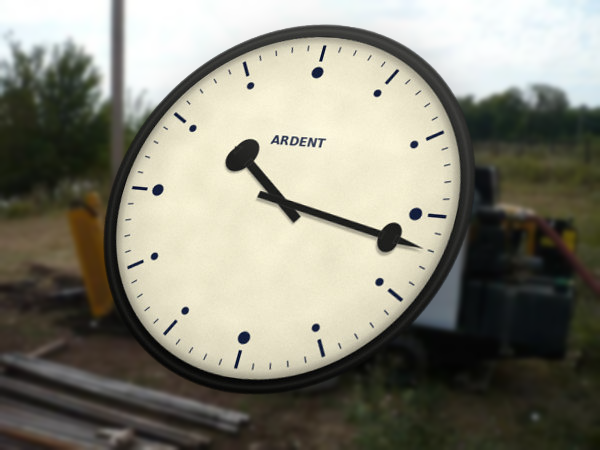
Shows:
10,17
